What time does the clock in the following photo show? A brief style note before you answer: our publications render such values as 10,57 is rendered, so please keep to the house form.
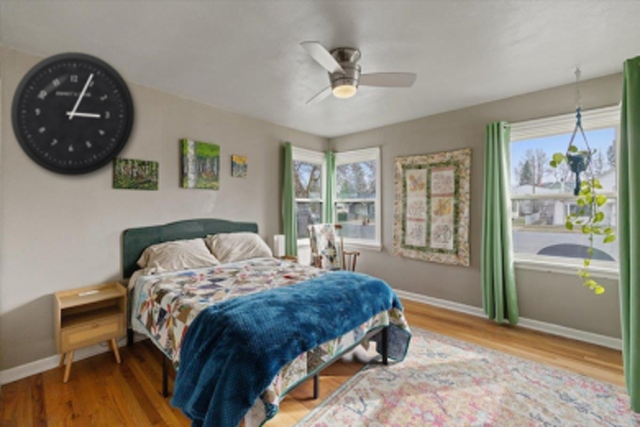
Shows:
3,04
